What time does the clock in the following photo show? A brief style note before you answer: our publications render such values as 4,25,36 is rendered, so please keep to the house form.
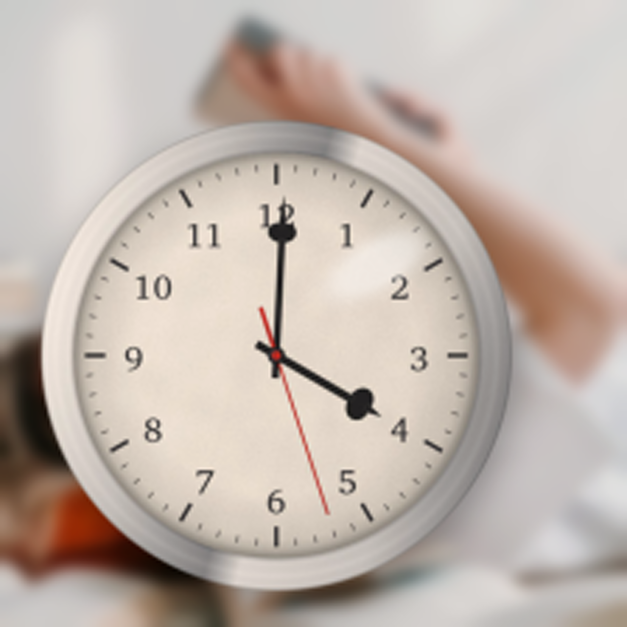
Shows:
4,00,27
